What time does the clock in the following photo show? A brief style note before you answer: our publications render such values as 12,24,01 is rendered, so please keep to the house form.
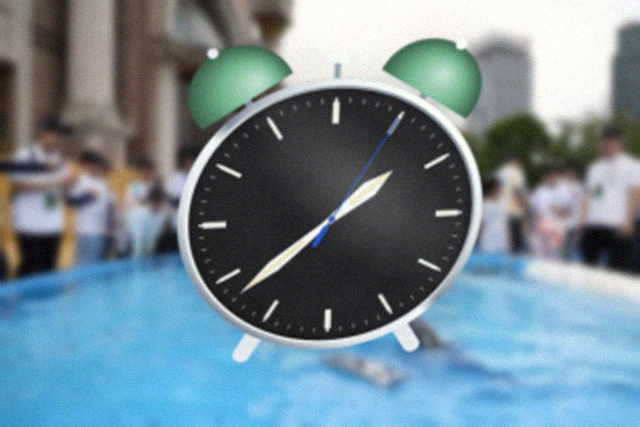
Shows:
1,38,05
